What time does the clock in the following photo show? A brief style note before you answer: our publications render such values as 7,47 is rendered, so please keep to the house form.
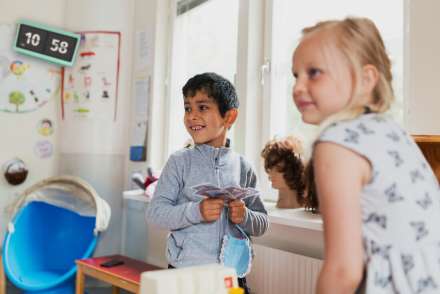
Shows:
10,58
